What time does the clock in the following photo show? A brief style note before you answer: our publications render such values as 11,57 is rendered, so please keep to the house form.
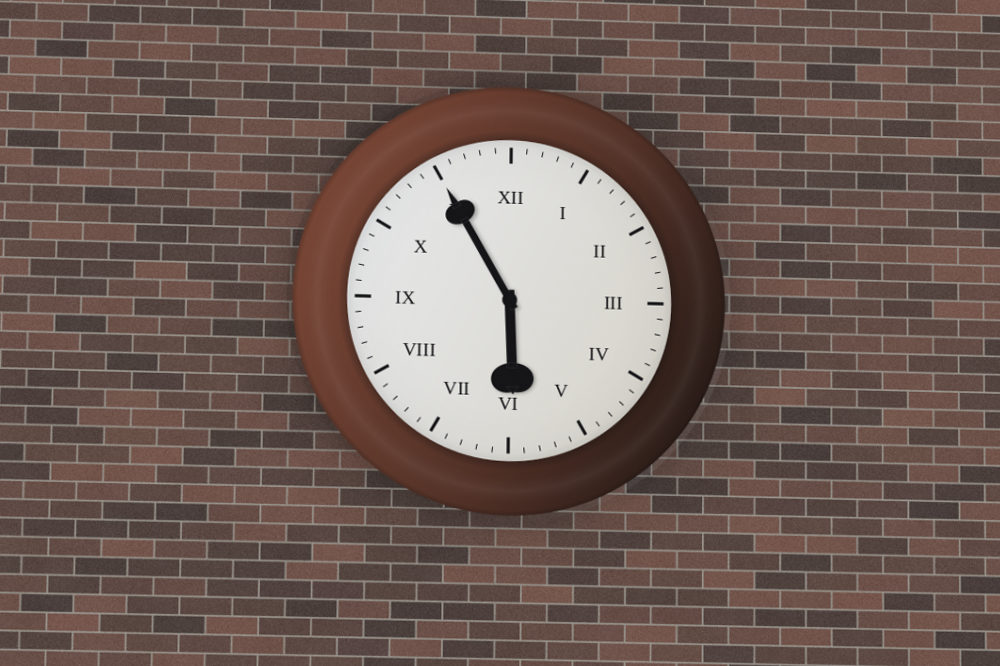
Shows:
5,55
